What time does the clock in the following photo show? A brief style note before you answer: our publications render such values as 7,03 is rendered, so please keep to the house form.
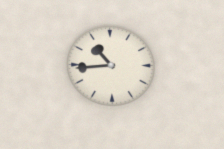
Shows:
10,44
